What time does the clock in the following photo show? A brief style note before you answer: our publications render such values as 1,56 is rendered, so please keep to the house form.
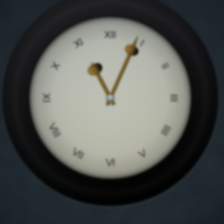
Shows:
11,04
